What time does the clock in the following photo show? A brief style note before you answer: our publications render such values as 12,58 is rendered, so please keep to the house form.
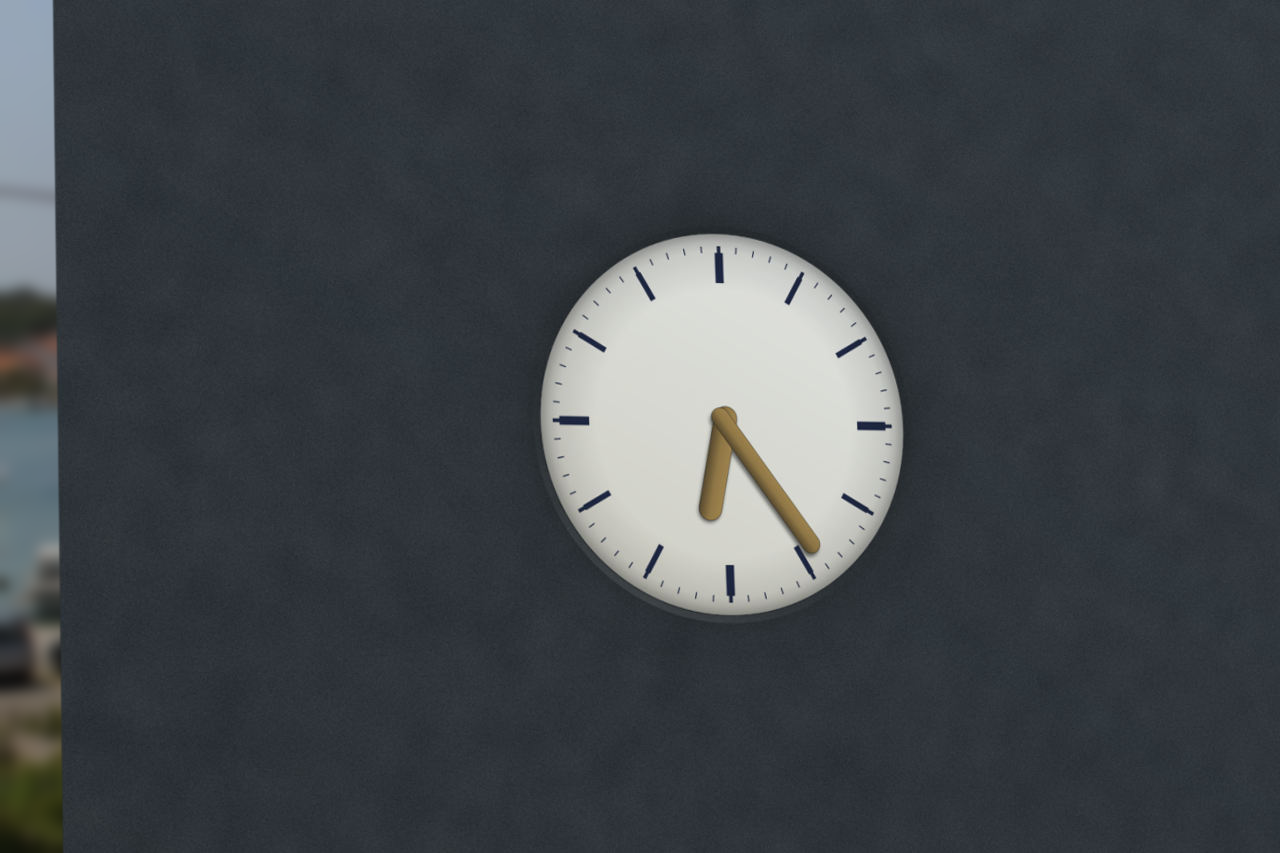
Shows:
6,24
